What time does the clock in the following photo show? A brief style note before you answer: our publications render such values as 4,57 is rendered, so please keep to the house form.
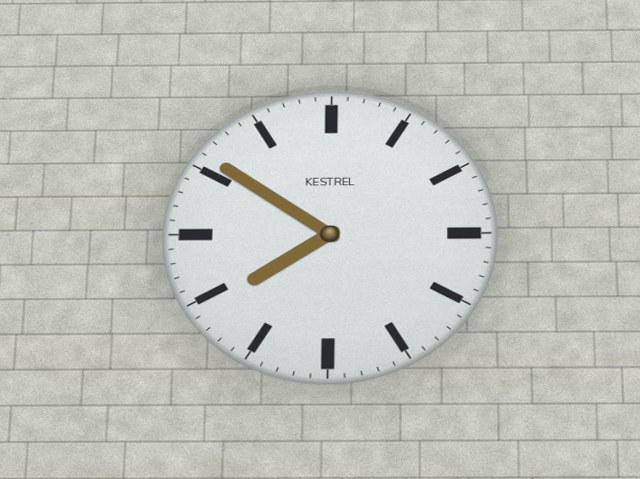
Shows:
7,51
